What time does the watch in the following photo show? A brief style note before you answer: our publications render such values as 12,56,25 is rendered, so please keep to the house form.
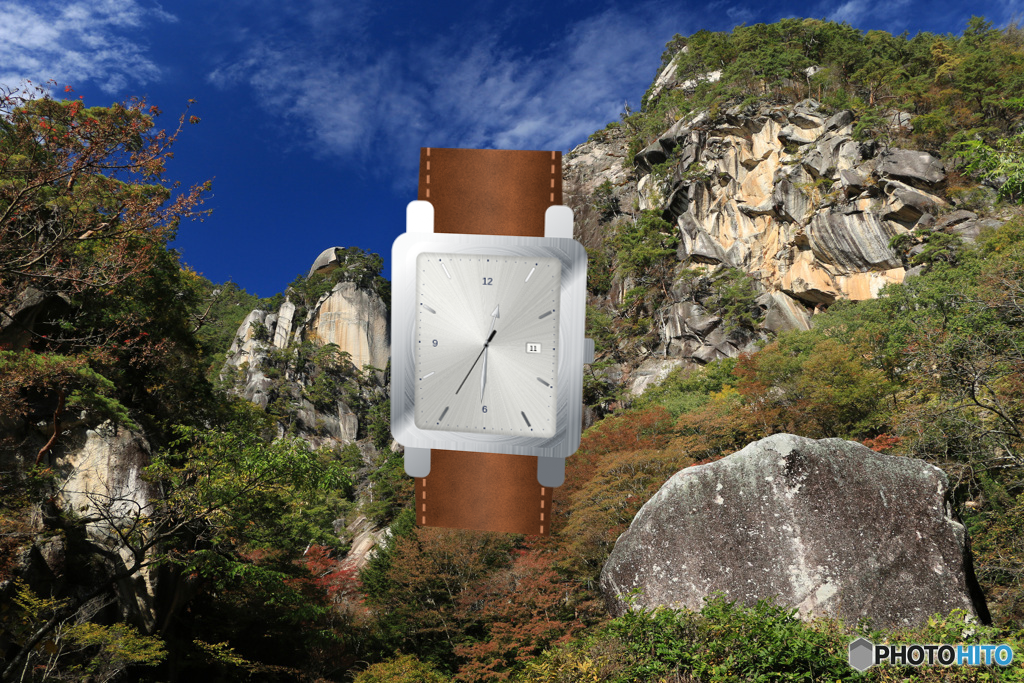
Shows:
12,30,35
